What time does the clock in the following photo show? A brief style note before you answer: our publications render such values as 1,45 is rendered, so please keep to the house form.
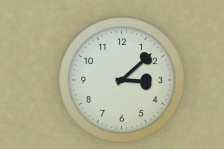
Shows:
3,08
